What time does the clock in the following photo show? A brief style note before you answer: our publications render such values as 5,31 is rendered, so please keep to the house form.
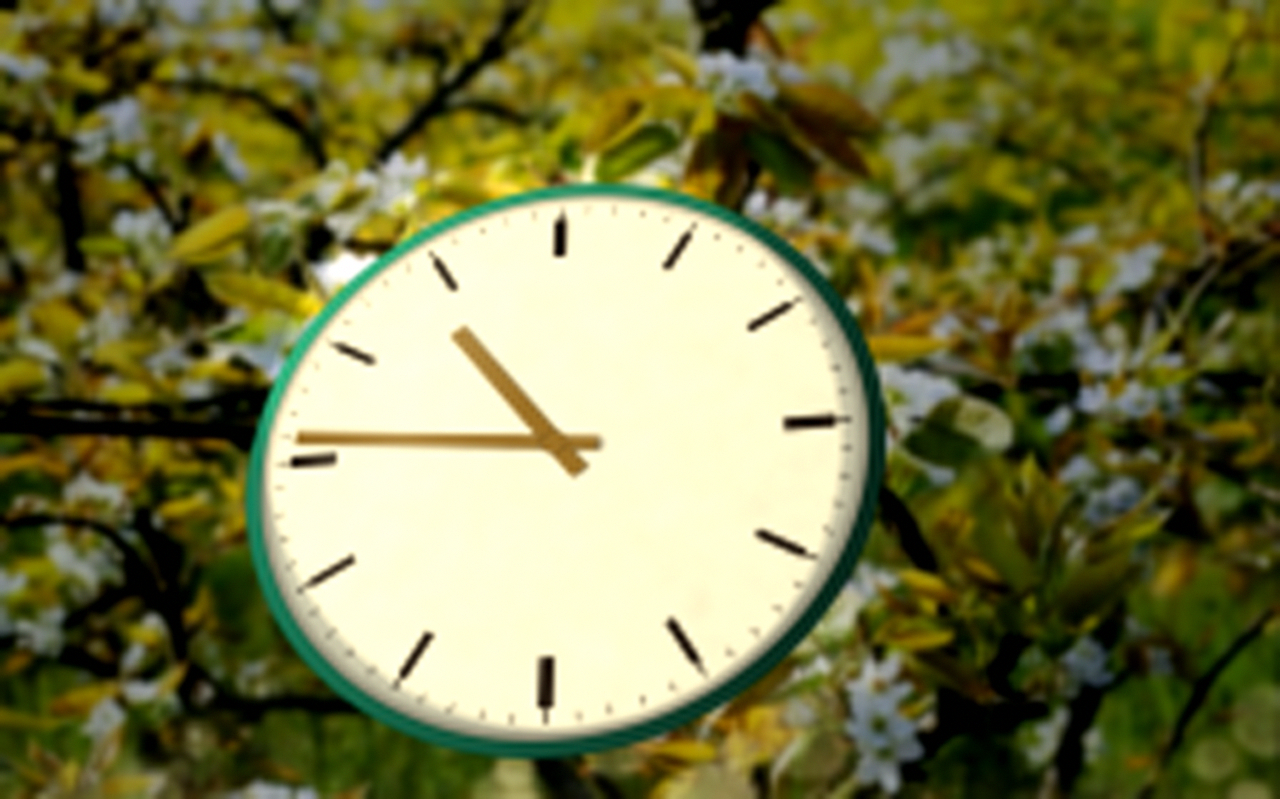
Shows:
10,46
